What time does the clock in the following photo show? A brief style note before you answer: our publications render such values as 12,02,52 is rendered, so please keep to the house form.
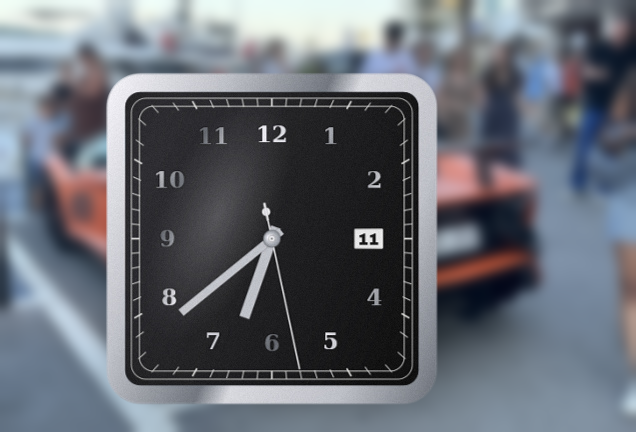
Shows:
6,38,28
